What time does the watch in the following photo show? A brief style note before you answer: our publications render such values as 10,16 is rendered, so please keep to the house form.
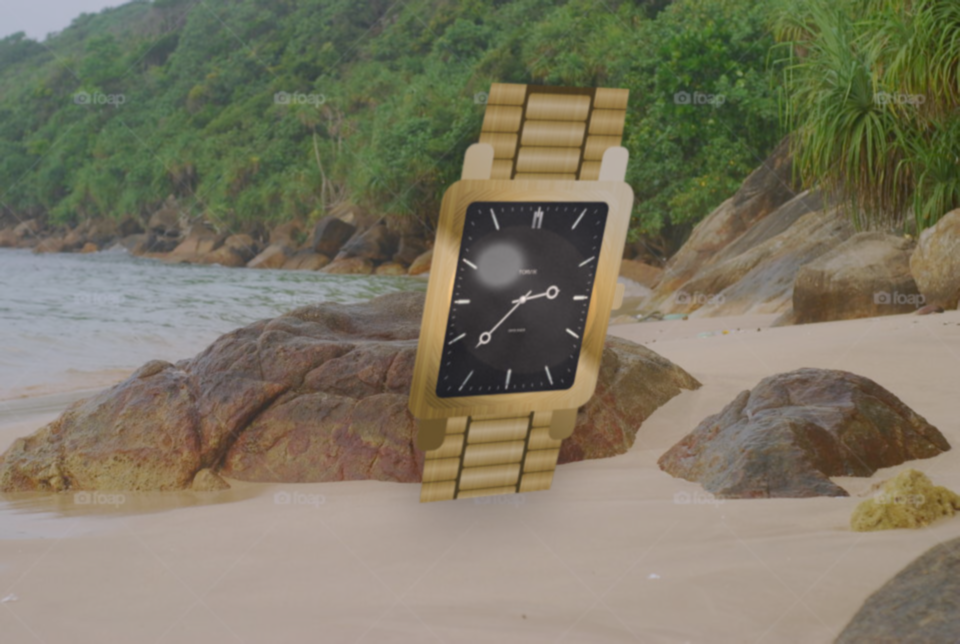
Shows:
2,37
